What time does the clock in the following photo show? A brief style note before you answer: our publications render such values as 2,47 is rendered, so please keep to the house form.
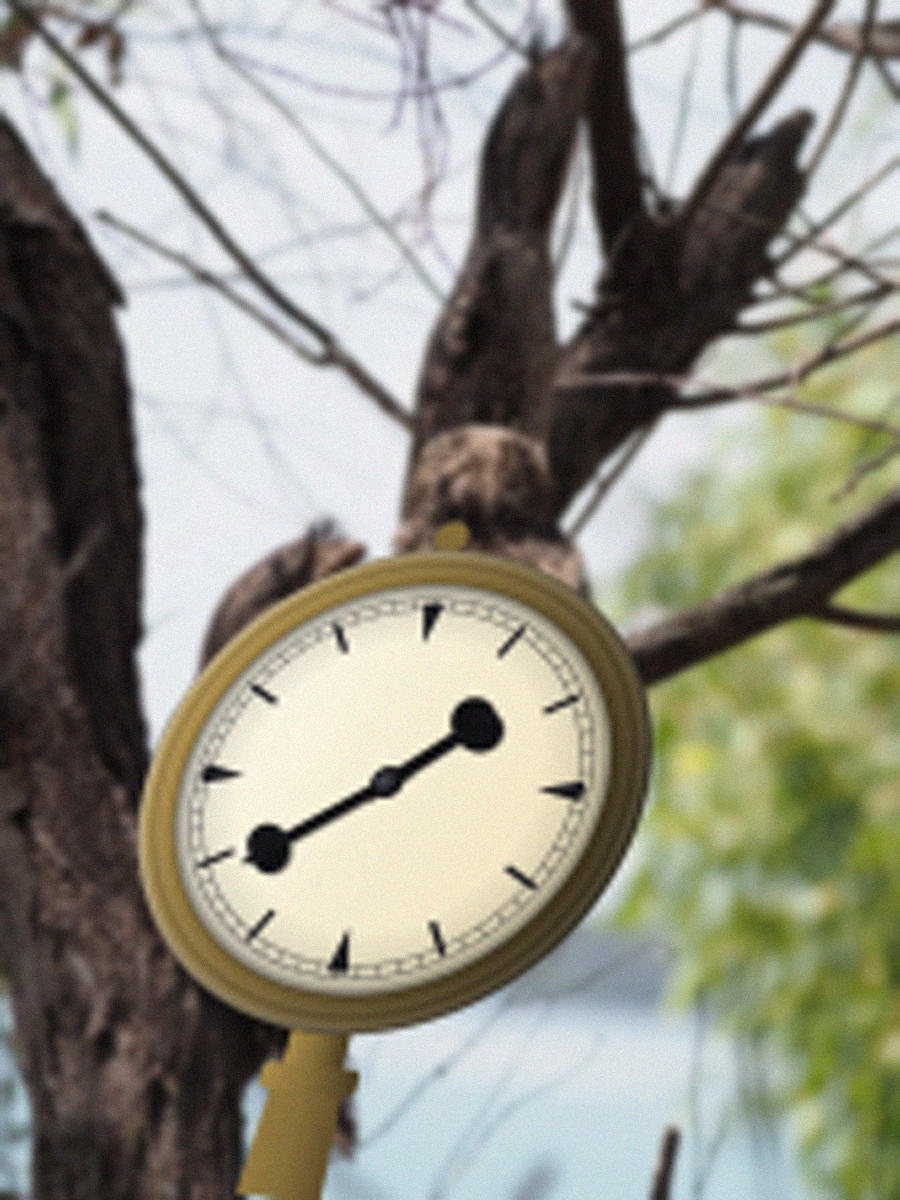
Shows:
1,39
